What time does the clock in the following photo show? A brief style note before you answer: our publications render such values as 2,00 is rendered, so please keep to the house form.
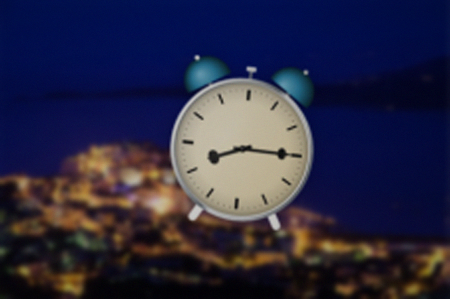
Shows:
8,15
